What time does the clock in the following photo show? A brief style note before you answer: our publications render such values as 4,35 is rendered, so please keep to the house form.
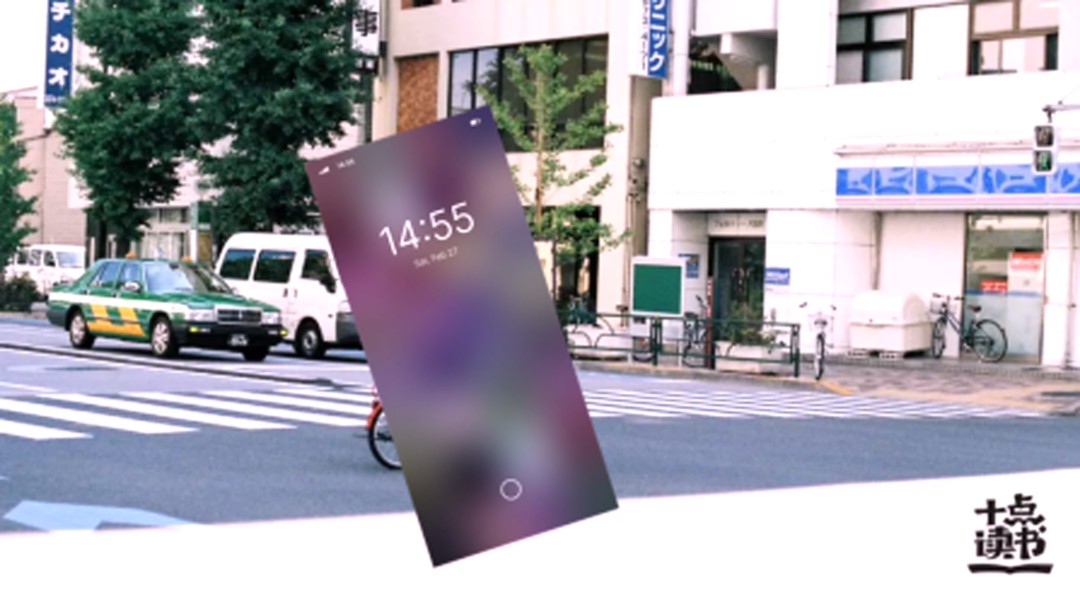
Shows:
14,55
